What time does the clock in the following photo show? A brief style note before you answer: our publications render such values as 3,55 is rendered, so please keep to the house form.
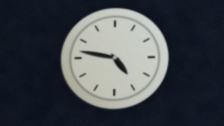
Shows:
4,47
